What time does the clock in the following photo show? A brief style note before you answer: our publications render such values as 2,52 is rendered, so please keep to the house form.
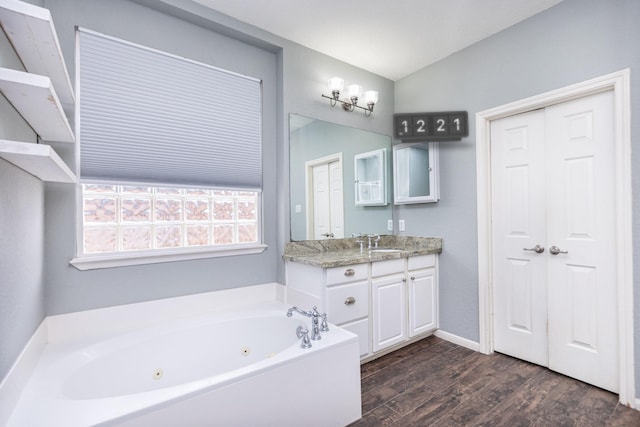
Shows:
12,21
